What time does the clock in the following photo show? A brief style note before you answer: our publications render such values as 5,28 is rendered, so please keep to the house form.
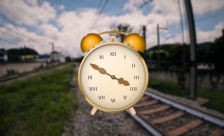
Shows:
3,50
